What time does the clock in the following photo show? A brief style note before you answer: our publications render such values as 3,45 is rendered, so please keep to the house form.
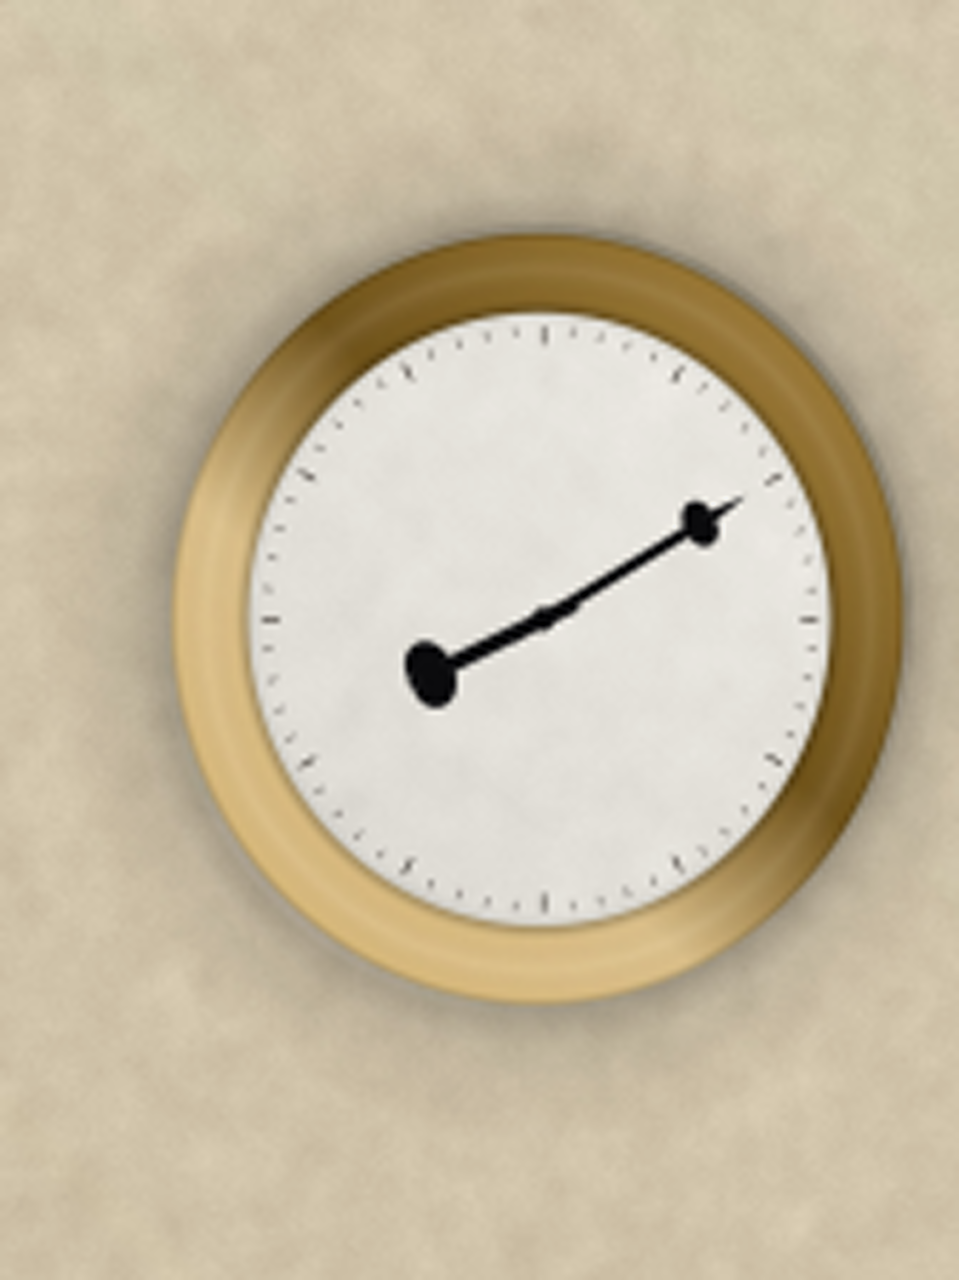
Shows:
8,10
